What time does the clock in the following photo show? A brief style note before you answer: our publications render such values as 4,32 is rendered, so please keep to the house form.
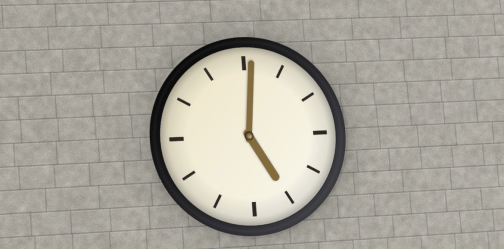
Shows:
5,01
